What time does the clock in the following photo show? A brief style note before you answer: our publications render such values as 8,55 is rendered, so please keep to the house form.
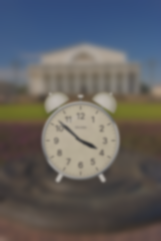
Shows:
3,52
